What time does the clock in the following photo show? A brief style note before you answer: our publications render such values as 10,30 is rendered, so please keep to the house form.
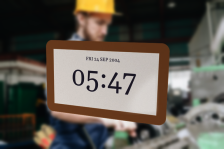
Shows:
5,47
